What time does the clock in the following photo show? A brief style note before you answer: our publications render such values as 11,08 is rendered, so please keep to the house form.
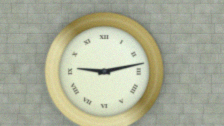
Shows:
9,13
